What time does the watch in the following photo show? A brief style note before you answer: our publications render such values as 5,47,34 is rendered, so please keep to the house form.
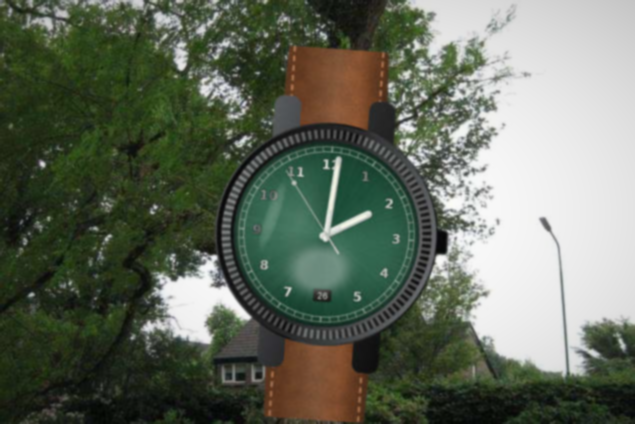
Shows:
2,00,54
